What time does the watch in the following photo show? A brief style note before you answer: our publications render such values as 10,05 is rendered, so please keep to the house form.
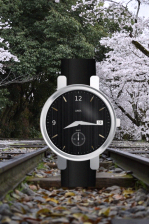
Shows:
8,16
